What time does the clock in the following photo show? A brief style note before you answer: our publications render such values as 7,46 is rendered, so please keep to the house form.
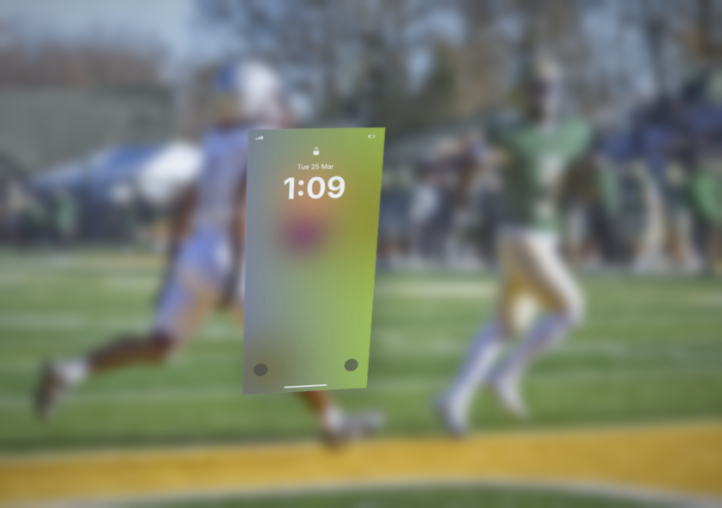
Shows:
1,09
